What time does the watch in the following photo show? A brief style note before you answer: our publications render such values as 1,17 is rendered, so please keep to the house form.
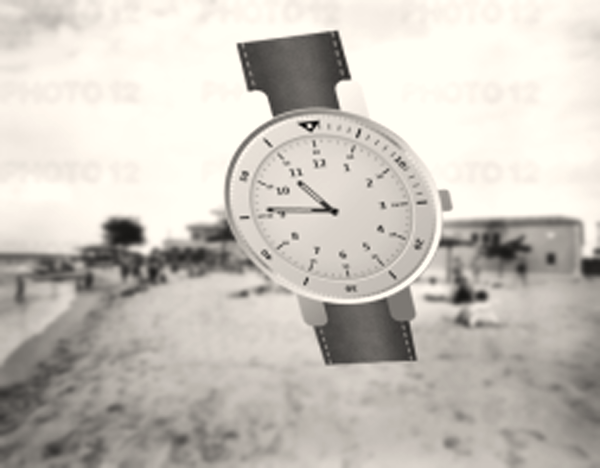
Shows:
10,46
